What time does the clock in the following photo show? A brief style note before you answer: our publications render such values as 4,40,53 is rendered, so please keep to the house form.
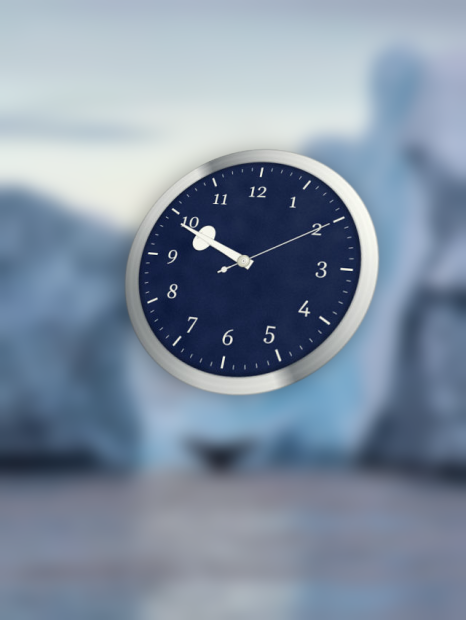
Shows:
9,49,10
